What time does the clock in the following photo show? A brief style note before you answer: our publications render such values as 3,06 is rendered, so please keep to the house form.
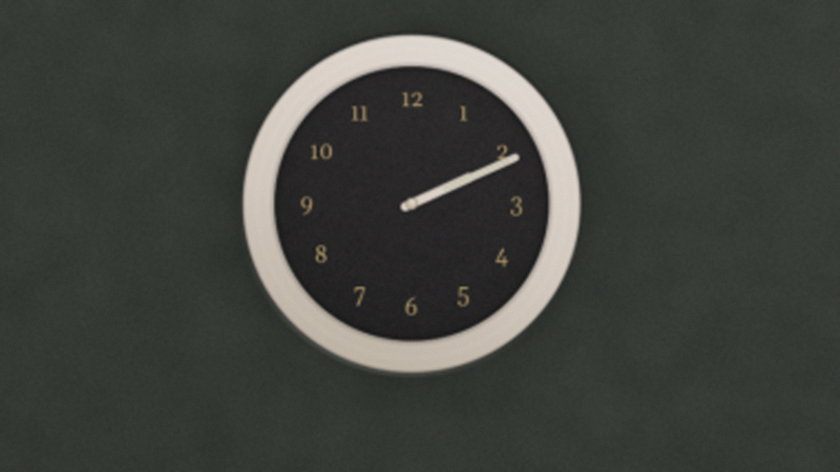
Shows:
2,11
